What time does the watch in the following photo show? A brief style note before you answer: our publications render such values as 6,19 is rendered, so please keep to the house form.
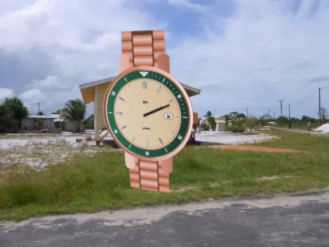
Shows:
2,11
